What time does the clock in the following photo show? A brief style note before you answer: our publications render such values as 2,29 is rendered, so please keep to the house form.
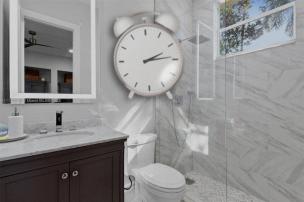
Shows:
2,14
